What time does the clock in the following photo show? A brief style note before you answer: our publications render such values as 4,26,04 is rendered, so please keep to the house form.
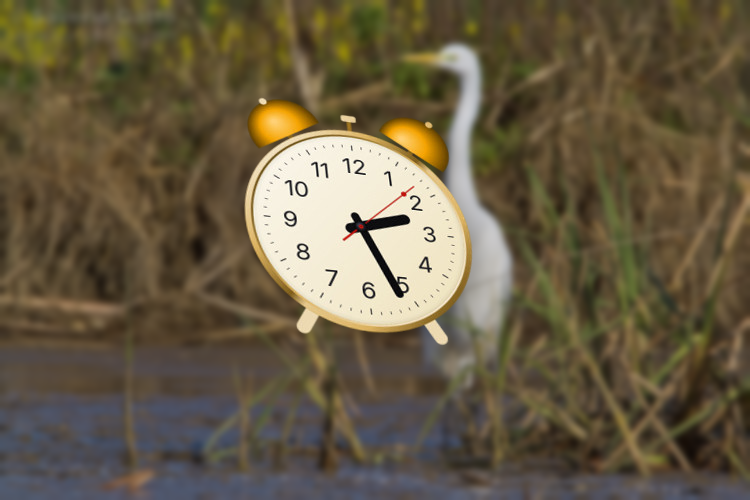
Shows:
2,26,08
